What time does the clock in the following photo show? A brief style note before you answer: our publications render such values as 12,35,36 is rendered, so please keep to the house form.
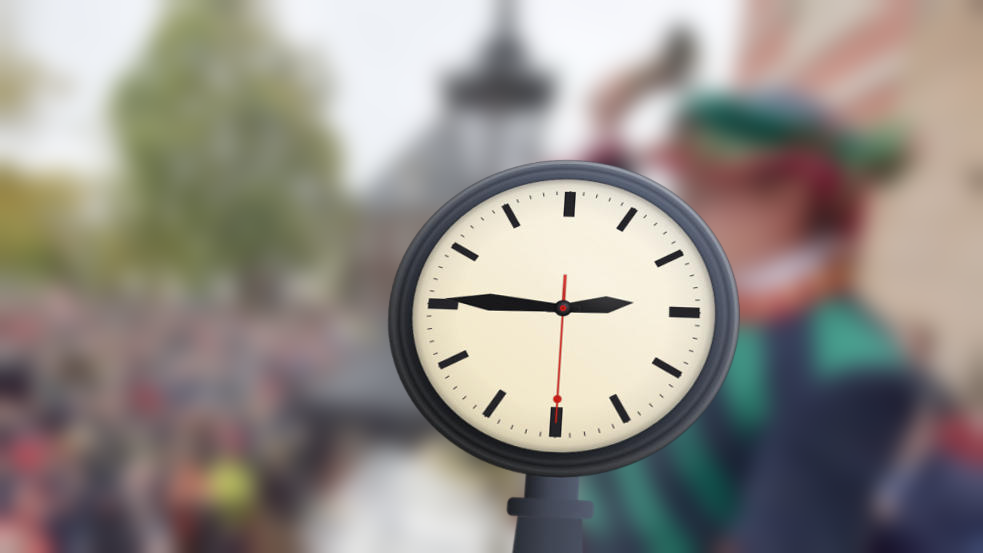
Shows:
2,45,30
